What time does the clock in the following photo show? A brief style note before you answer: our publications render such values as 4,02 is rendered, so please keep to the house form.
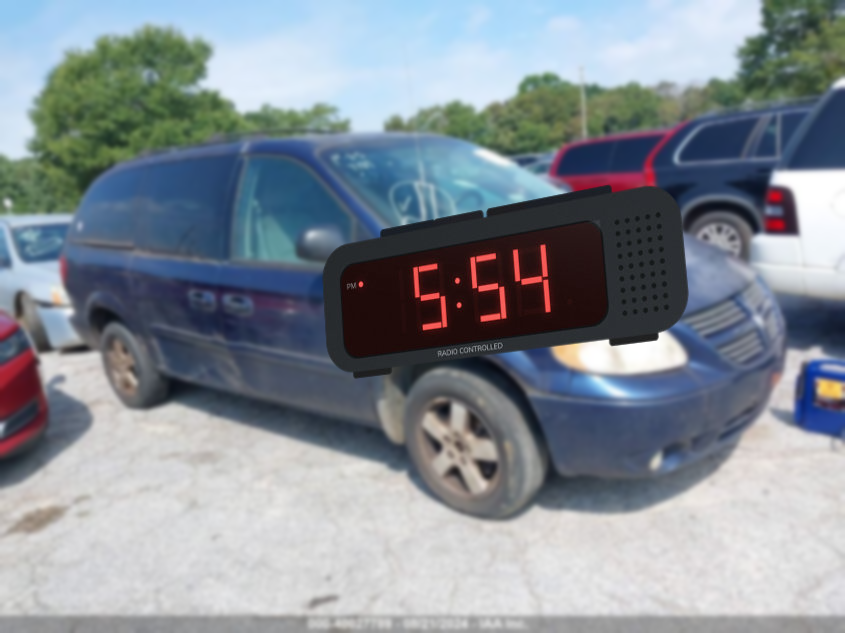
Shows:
5,54
